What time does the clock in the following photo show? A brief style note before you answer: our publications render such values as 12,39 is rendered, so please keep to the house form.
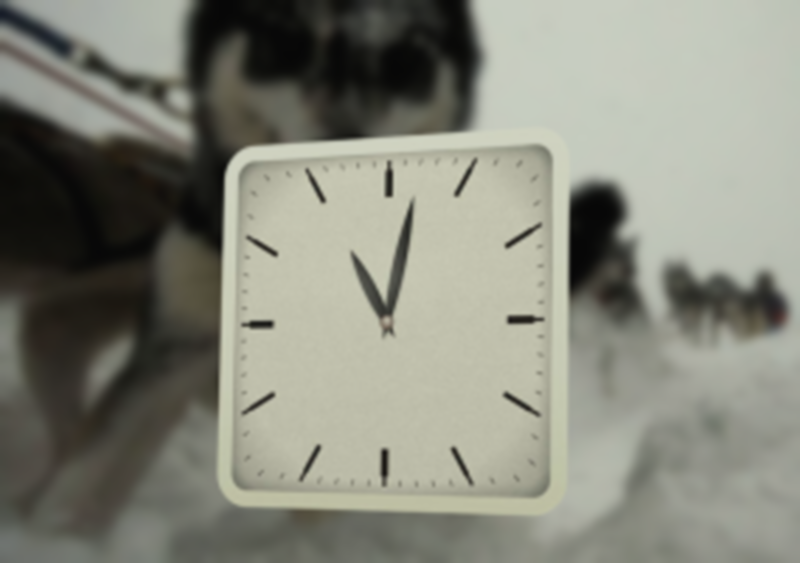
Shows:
11,02
